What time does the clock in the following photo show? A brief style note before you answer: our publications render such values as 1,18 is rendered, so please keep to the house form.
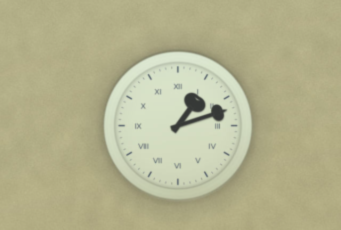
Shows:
1,12
